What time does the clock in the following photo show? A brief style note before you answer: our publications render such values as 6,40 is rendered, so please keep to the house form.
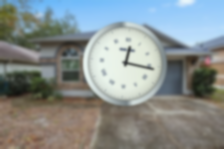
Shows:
12,16
